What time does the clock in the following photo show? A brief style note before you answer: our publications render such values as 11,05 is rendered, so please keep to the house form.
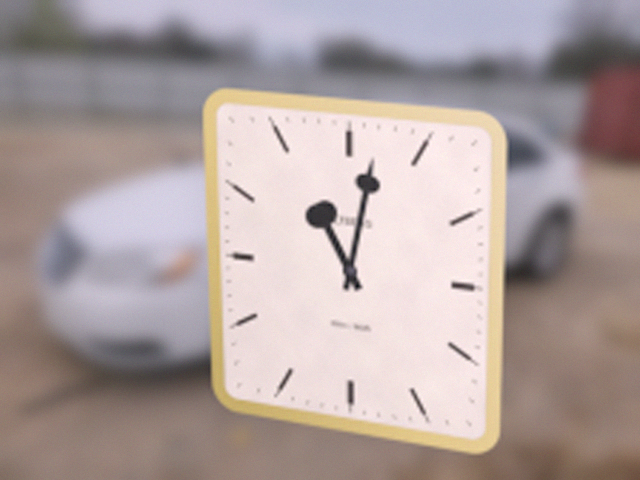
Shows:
11,02
